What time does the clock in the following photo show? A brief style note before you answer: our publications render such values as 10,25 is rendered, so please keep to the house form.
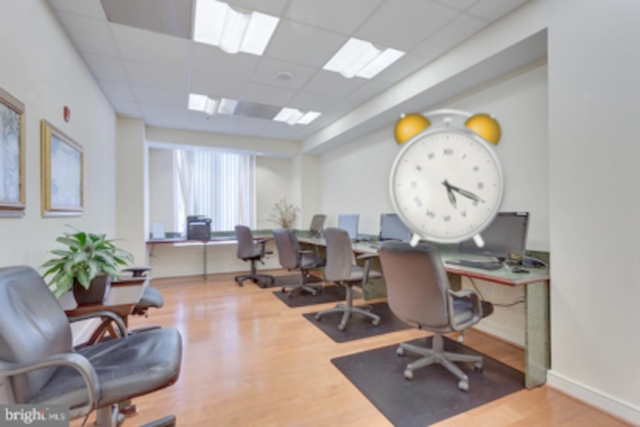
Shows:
5,19
